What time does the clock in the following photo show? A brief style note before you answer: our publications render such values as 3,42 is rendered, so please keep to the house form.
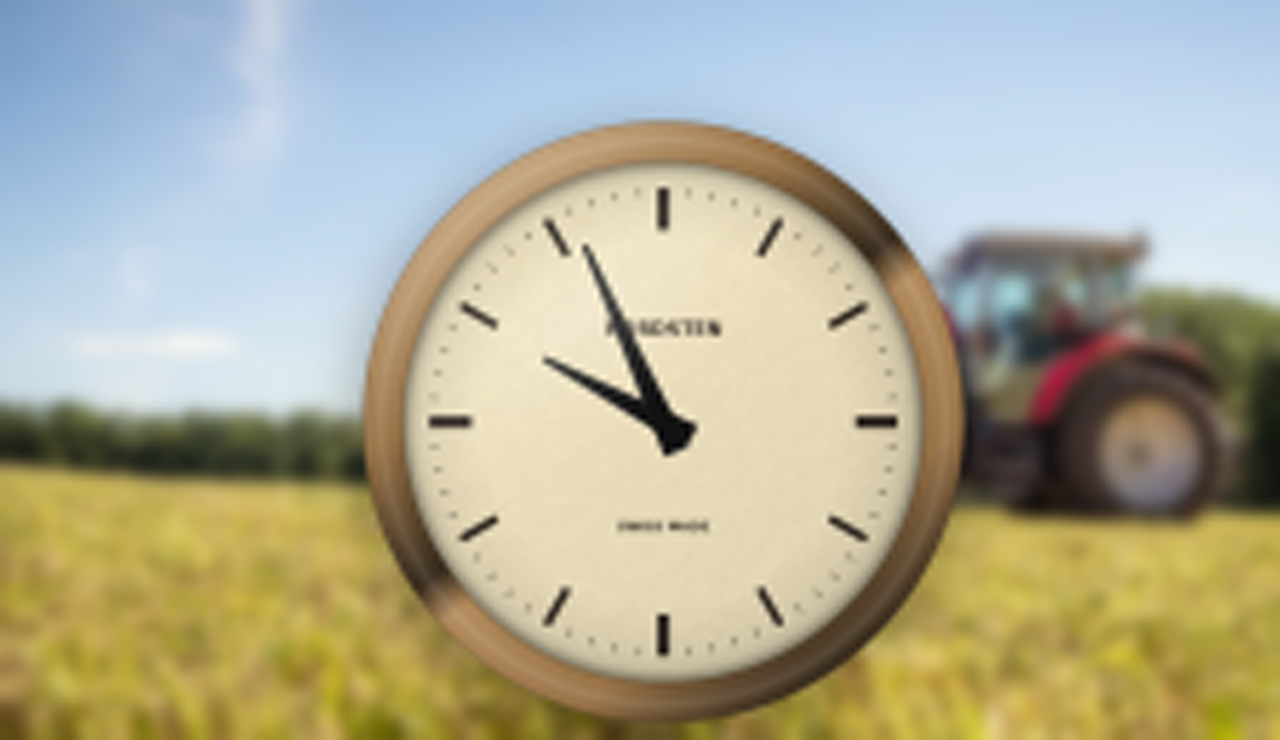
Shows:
9,56
